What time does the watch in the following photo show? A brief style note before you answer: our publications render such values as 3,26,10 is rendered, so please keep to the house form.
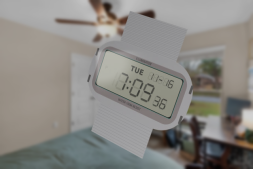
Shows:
7,09,36
